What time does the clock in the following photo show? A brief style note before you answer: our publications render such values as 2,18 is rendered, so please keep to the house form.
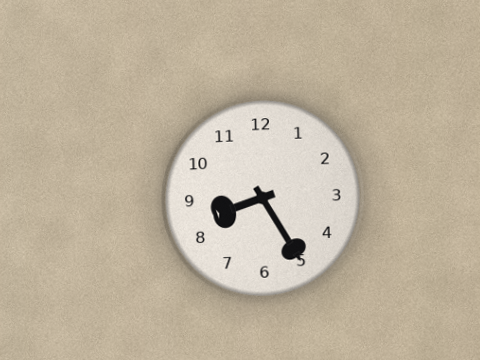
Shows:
8,25
